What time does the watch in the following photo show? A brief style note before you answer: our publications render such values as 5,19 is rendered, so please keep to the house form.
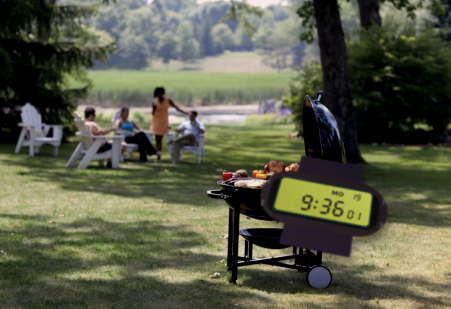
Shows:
9,36
